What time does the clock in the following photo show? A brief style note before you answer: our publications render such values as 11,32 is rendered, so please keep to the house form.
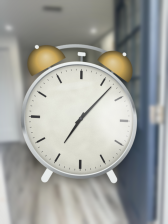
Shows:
7,07
